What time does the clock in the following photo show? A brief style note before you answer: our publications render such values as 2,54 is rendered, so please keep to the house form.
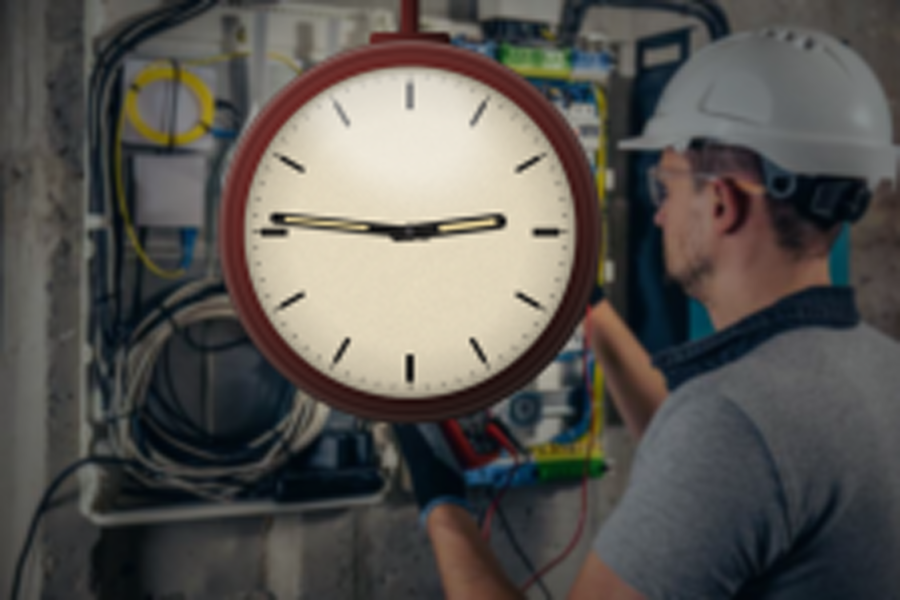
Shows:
2,46
